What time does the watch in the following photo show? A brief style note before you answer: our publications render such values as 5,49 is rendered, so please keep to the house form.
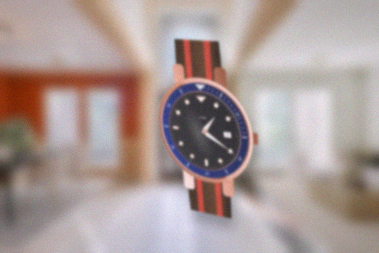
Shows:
1,20
